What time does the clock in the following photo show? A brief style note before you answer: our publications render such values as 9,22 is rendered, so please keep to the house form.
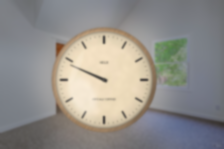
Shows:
9,49
